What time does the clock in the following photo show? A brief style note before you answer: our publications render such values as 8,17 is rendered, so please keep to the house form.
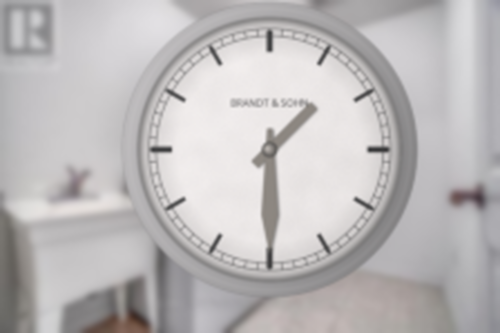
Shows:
1,30
